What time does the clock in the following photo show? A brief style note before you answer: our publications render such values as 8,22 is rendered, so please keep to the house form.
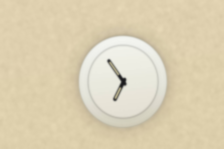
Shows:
6,54
